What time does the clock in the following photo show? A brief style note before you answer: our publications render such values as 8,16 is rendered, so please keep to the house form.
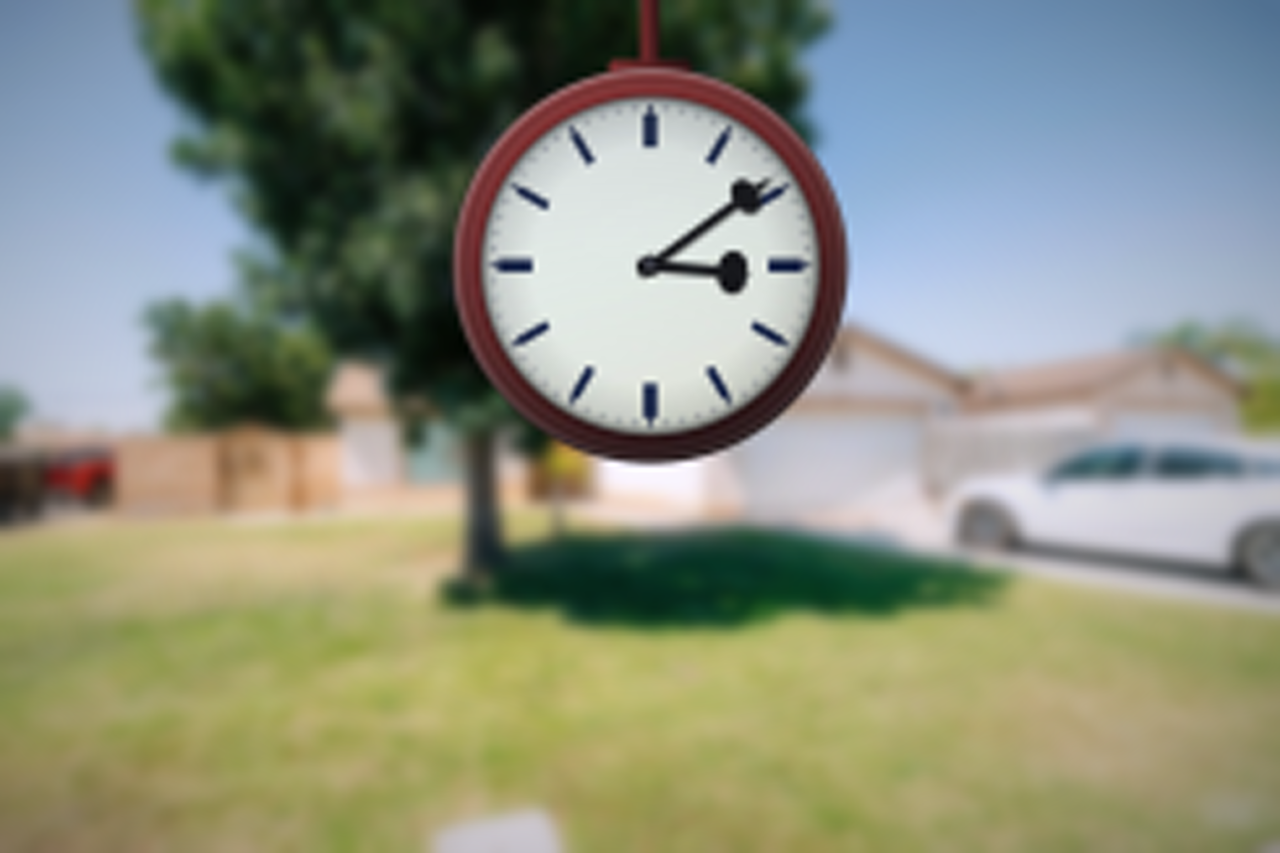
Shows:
3,09
